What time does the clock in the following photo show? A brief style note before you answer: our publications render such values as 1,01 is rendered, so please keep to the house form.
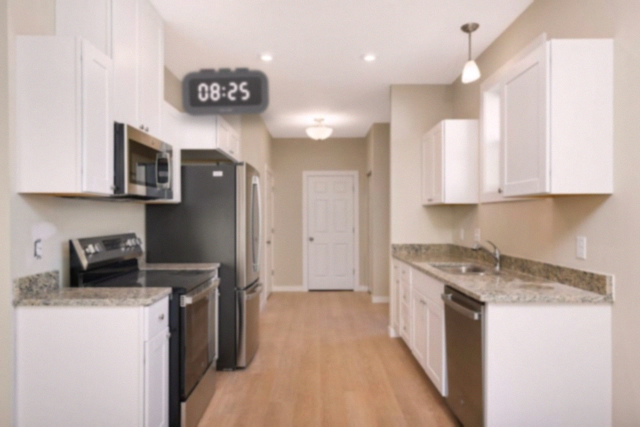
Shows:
8,25
